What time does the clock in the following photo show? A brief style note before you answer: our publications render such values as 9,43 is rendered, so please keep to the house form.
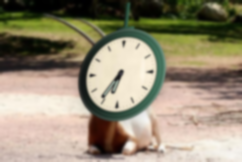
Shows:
6,36
